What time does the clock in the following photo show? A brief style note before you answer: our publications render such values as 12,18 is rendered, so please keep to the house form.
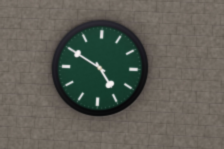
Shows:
4,50
